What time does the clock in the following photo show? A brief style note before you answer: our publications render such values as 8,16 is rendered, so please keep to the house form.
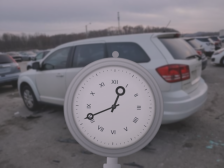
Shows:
12,41
